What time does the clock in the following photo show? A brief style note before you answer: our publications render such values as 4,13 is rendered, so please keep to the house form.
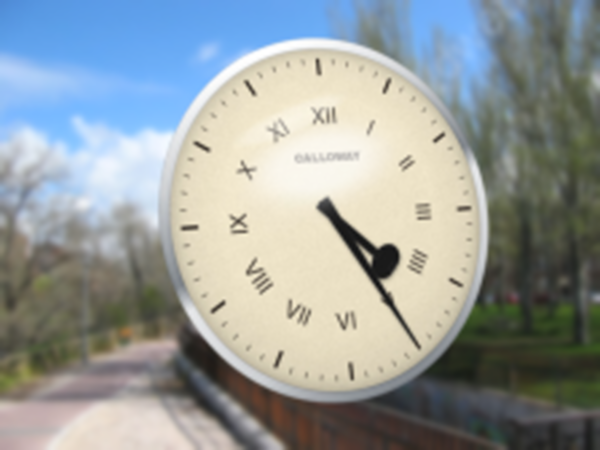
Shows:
4,25
